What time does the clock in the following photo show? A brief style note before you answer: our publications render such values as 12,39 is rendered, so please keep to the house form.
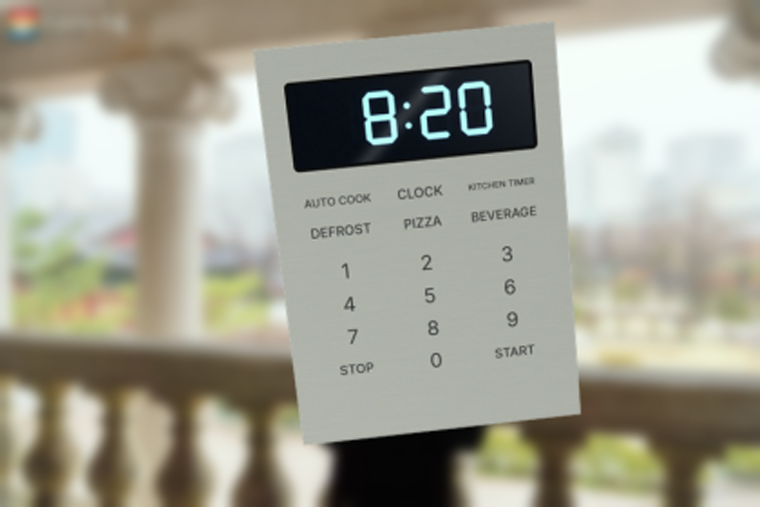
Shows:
8,20
